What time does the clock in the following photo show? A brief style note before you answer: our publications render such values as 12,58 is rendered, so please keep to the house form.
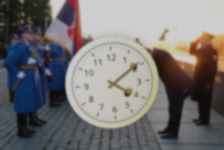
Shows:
4,09
